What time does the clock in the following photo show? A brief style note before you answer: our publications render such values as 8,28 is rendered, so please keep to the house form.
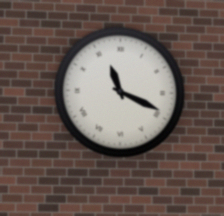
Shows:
11,19
